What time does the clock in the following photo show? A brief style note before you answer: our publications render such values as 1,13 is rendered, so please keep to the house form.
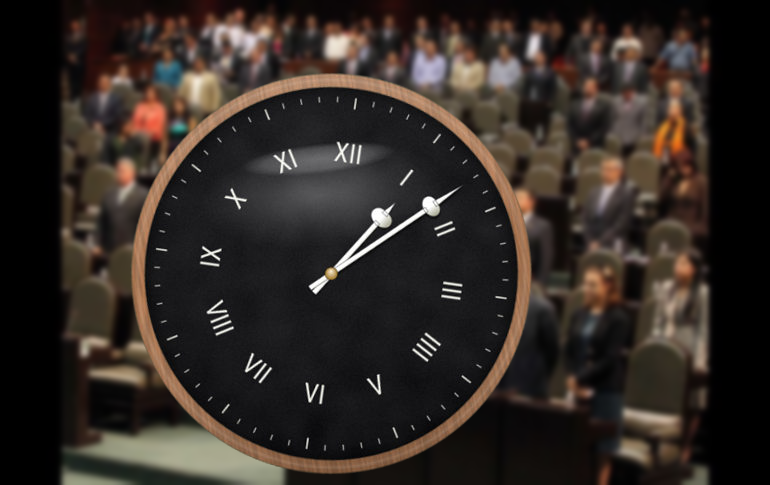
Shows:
1,08
